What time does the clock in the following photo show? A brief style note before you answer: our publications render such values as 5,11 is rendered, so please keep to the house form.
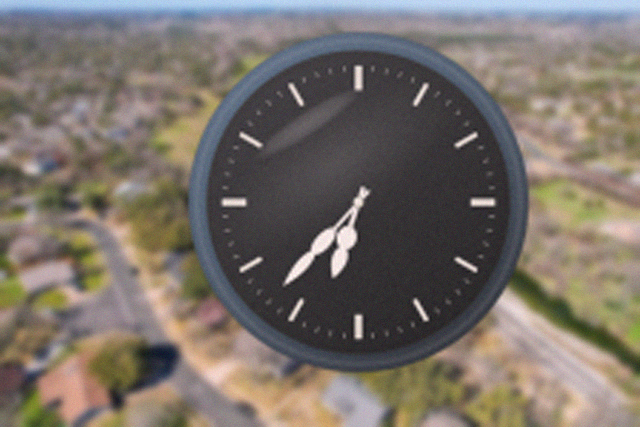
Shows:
6,37
